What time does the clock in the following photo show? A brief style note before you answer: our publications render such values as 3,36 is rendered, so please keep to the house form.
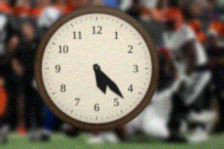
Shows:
5,23
